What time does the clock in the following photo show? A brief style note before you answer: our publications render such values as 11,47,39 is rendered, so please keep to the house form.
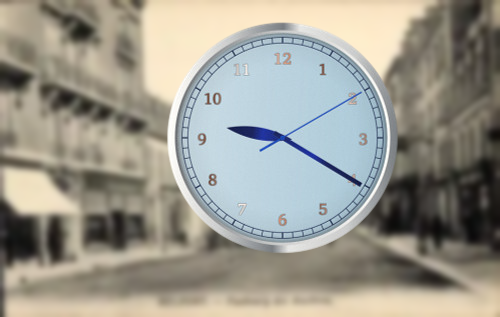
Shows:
9,20,10
